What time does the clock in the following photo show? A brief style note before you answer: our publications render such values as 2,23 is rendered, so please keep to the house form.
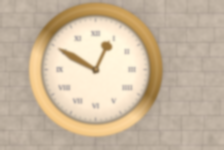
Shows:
12,50
